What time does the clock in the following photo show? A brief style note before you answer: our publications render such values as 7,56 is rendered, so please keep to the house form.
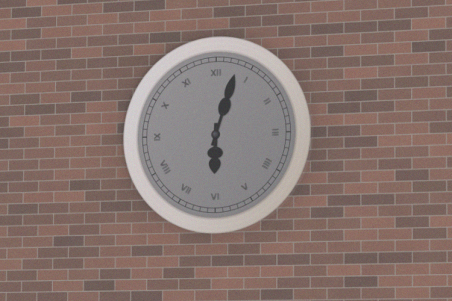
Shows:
6,03
